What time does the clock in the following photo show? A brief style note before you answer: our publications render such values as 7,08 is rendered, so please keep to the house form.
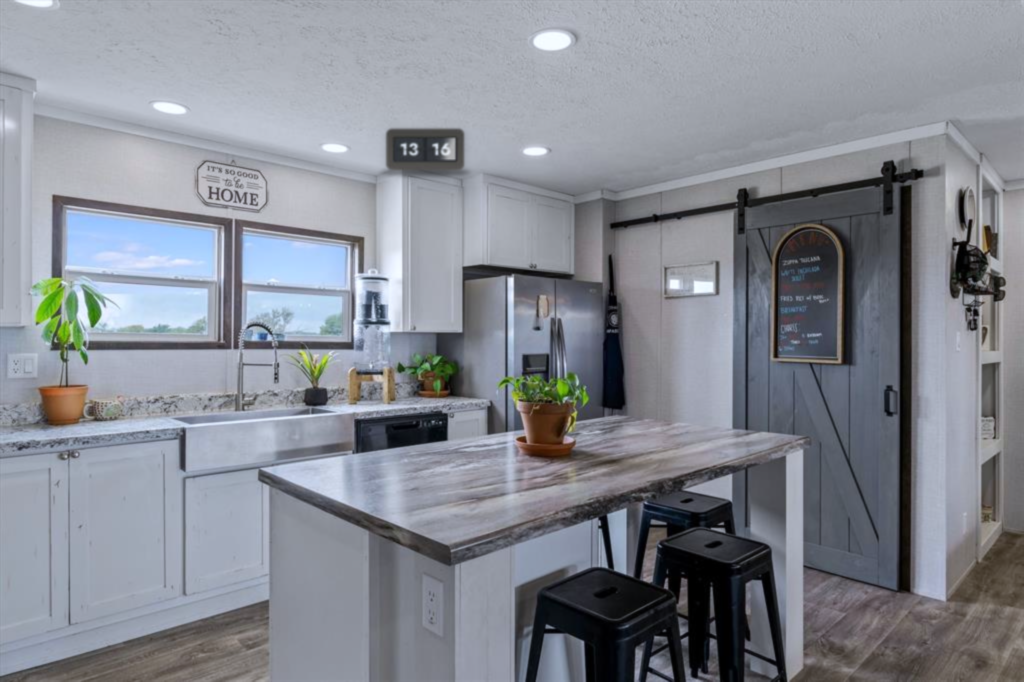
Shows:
13,16
